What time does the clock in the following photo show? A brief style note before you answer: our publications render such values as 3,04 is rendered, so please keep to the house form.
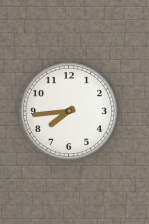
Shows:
7,44
